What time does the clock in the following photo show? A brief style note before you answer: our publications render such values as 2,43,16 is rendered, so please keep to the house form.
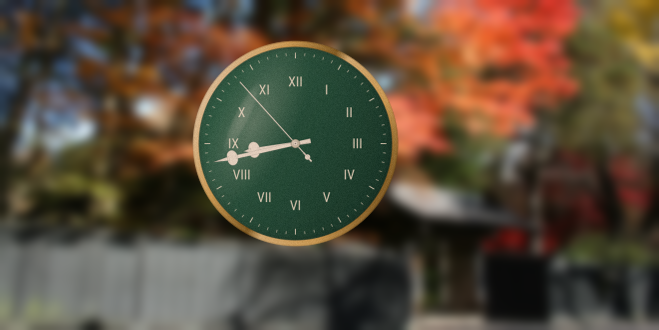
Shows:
8,42,53
